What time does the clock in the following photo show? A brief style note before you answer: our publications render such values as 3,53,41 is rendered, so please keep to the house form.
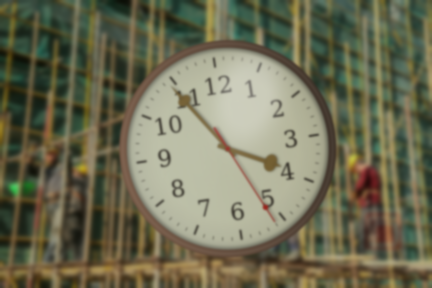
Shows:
3,54,26
